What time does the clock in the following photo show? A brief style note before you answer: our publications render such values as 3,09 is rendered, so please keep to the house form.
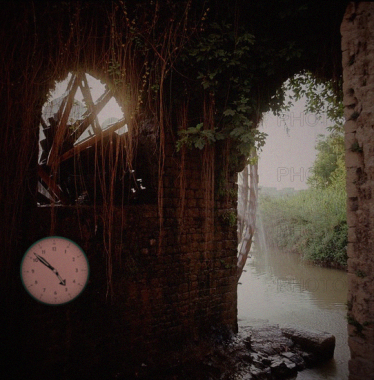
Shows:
4,52
